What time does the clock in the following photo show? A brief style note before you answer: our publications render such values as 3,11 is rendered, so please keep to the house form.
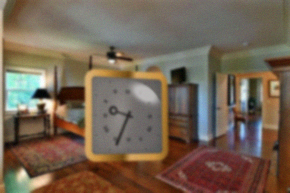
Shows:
9,34
